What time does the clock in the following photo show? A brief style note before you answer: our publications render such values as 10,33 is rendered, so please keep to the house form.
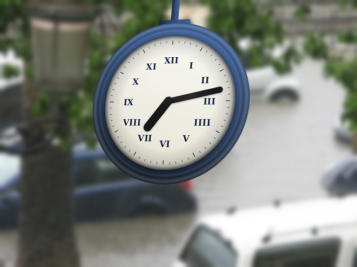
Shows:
7,13
